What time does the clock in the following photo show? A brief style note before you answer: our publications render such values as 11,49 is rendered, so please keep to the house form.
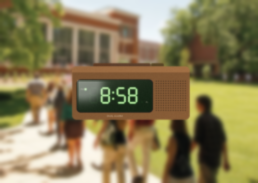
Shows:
8,58
